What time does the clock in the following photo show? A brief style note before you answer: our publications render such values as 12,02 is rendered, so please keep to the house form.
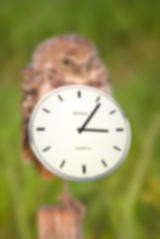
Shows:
3,06
